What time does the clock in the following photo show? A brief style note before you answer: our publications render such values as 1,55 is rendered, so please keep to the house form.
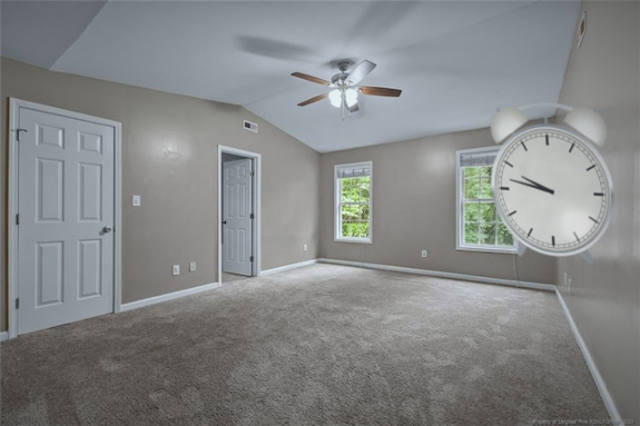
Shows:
9,47
